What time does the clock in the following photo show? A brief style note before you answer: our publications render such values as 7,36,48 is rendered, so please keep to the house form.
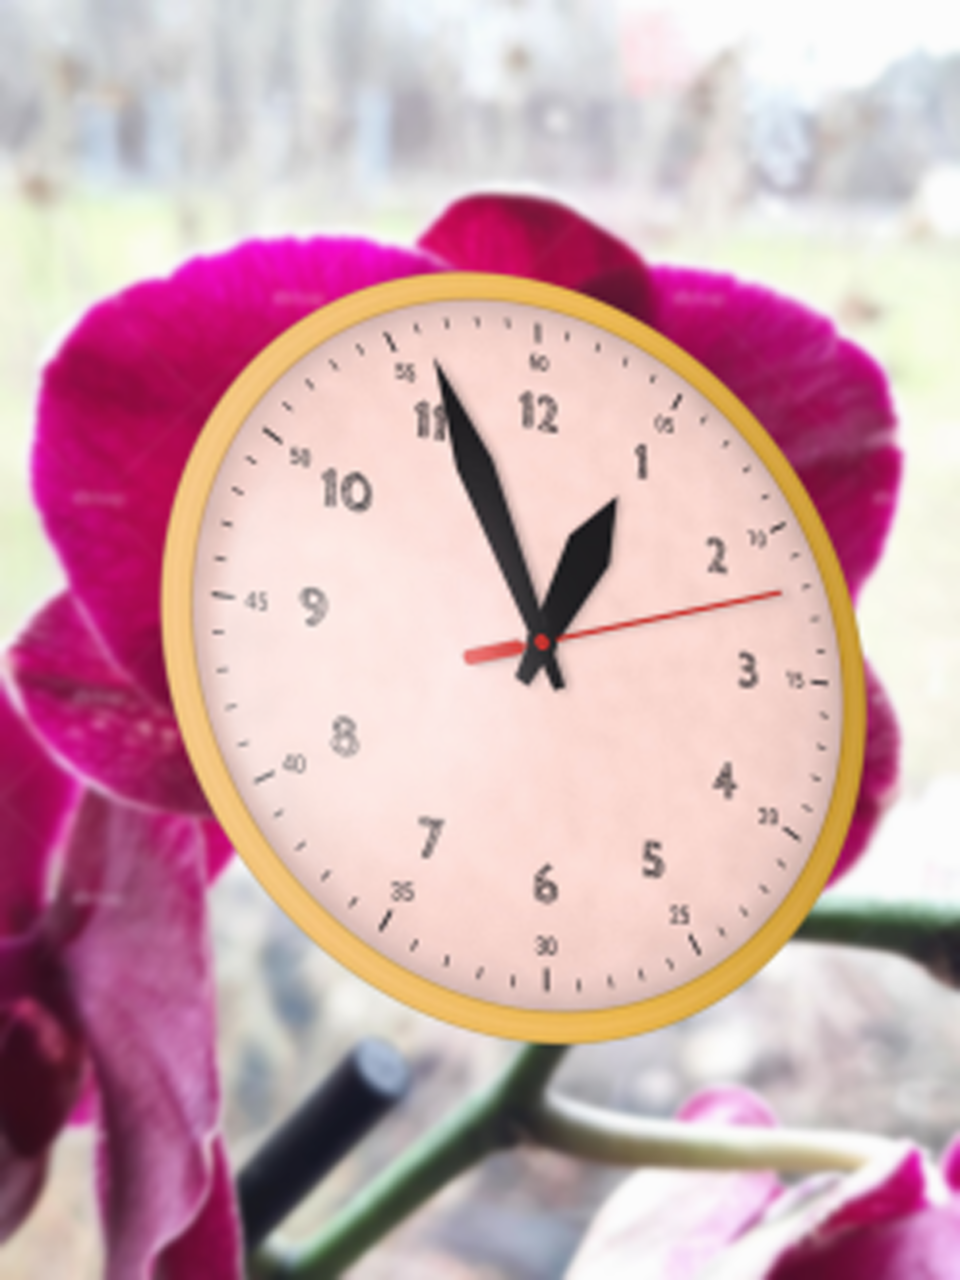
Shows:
12,56,12
